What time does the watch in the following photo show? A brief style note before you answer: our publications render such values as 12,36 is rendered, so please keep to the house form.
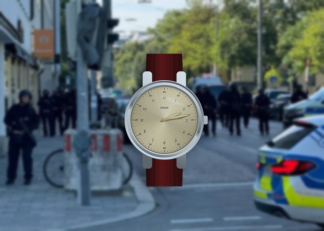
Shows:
2,13
